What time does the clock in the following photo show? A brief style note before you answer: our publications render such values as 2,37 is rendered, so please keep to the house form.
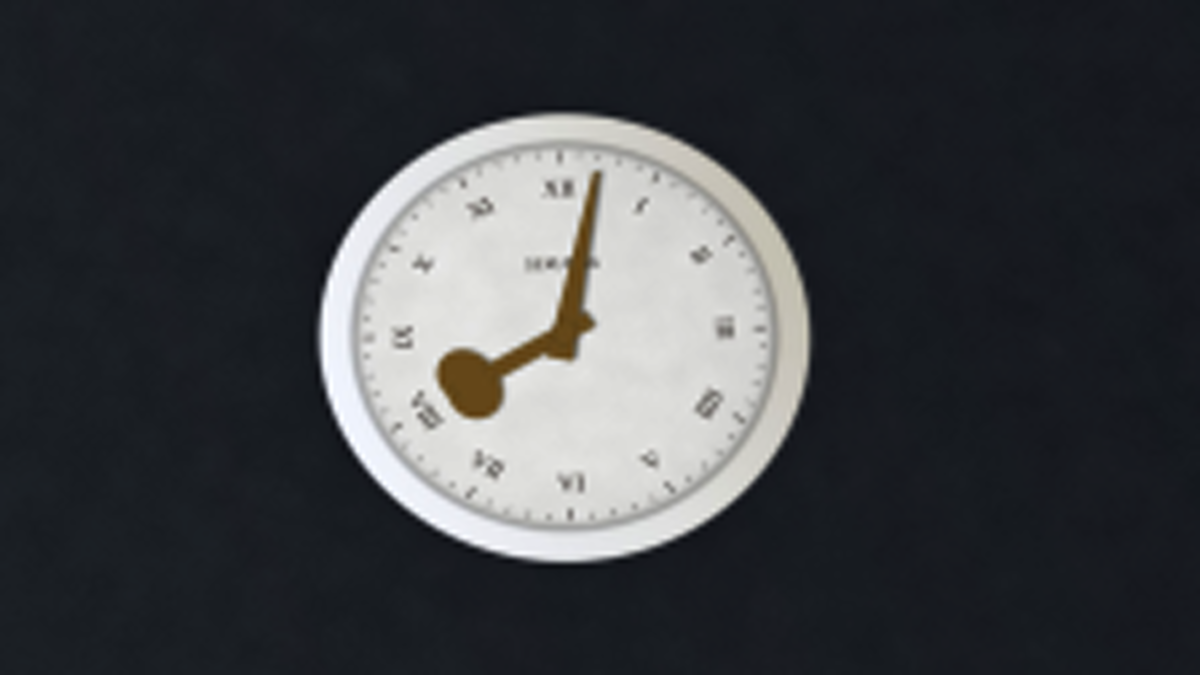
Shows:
8,02
